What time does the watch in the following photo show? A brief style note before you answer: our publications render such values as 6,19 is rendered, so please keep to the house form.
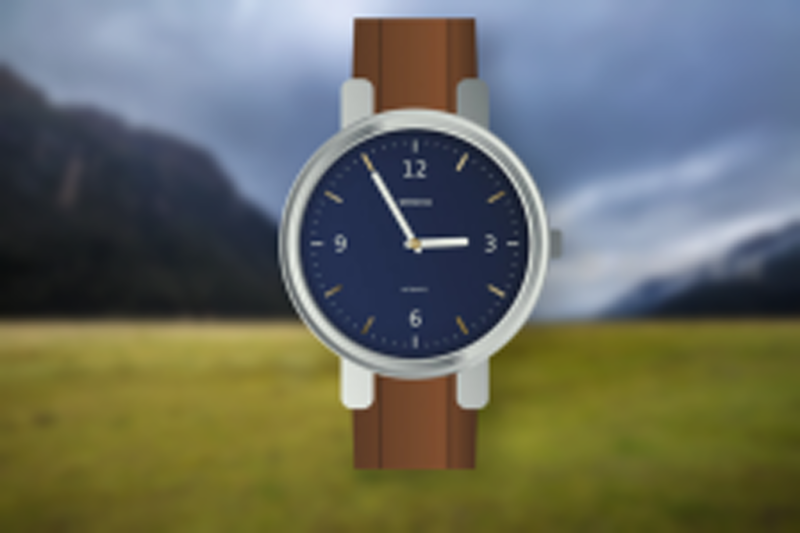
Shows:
2,55
